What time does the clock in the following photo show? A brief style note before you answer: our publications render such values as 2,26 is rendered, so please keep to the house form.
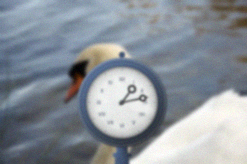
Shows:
1,13
